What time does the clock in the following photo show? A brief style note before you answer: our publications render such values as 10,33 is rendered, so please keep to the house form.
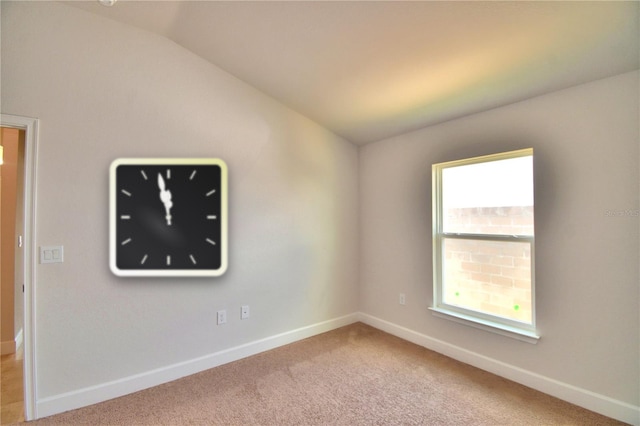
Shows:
11,58
